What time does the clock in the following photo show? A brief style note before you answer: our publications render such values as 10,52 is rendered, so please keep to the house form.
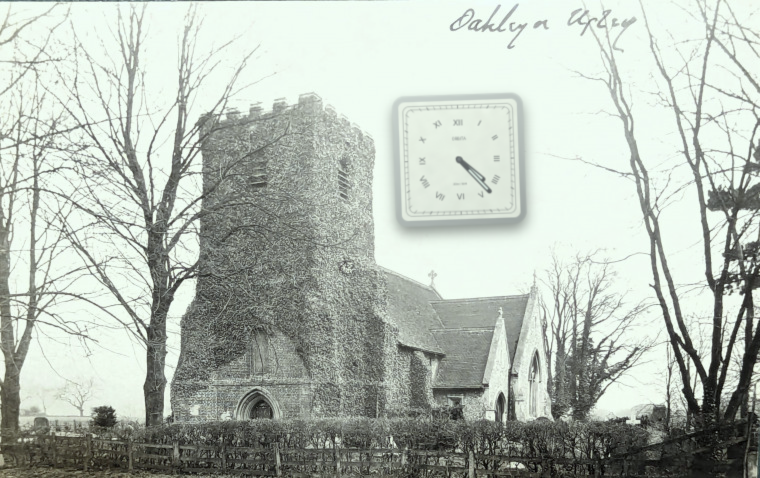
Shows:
4,23
